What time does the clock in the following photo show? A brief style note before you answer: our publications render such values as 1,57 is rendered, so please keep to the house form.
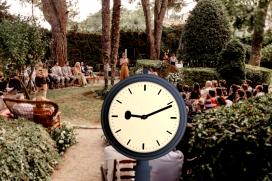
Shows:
9,11
